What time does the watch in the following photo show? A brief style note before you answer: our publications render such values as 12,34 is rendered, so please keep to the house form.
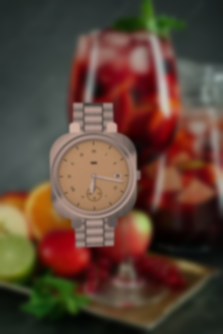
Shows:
6,17
